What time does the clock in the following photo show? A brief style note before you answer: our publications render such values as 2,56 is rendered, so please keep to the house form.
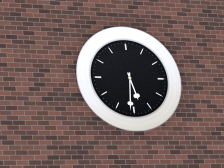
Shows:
5,31
